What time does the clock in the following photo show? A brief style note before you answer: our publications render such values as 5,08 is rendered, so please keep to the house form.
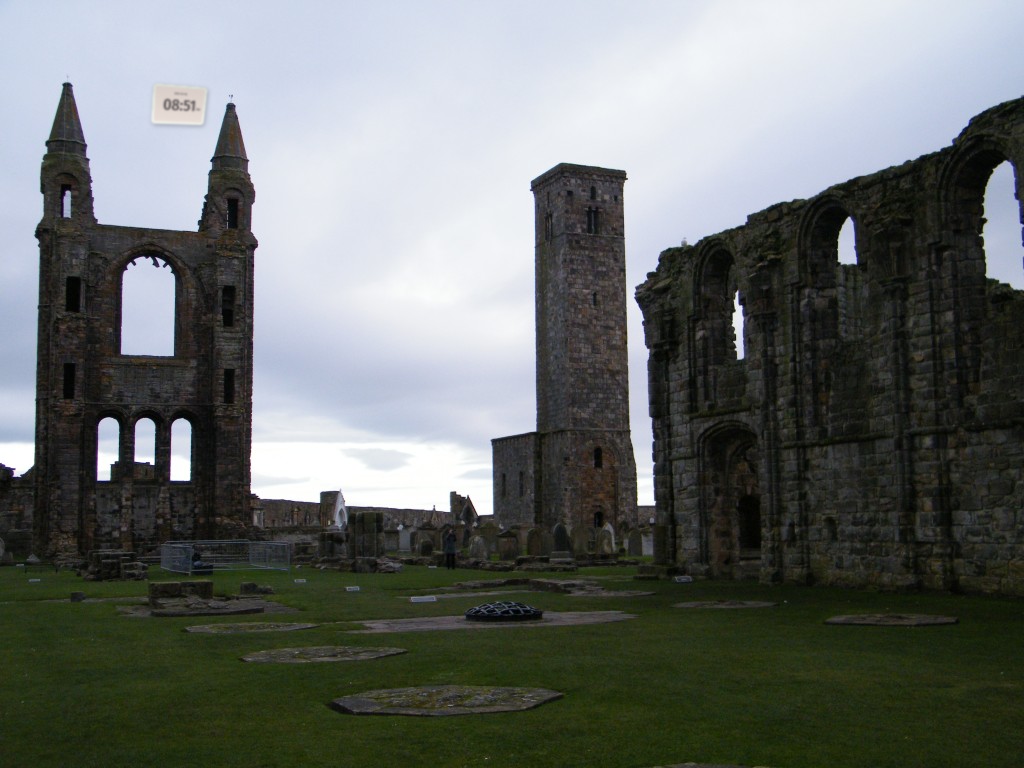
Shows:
8,51
